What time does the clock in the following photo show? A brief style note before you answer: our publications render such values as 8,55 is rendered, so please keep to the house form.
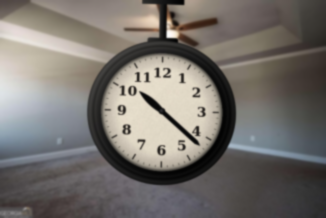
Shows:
10,22
